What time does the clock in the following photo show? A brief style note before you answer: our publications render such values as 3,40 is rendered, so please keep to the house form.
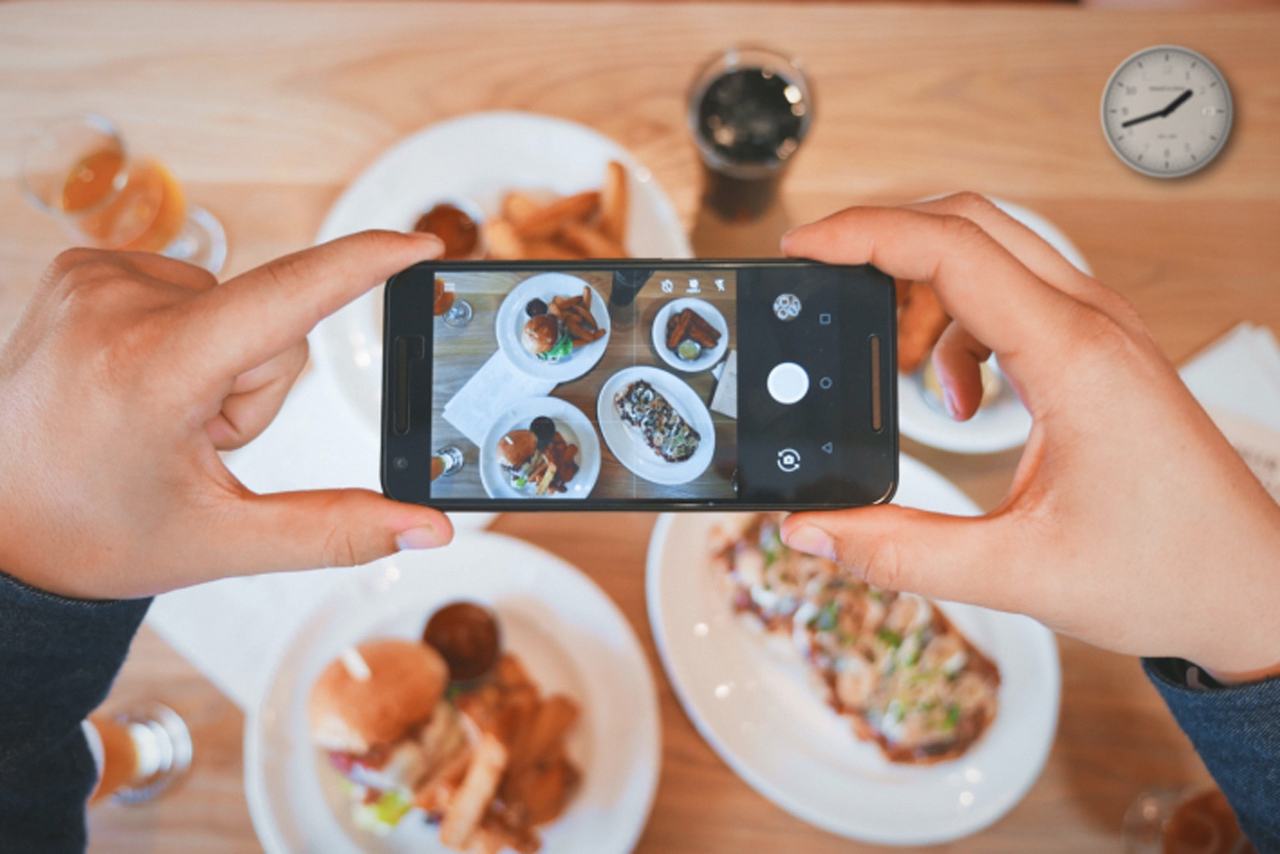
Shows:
1,42
